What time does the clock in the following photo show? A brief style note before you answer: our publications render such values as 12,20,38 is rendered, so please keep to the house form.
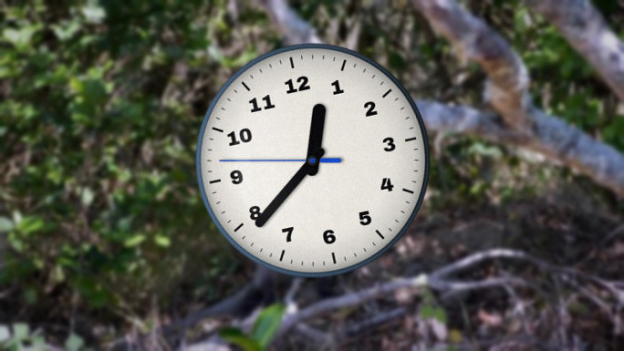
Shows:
12,38,47
